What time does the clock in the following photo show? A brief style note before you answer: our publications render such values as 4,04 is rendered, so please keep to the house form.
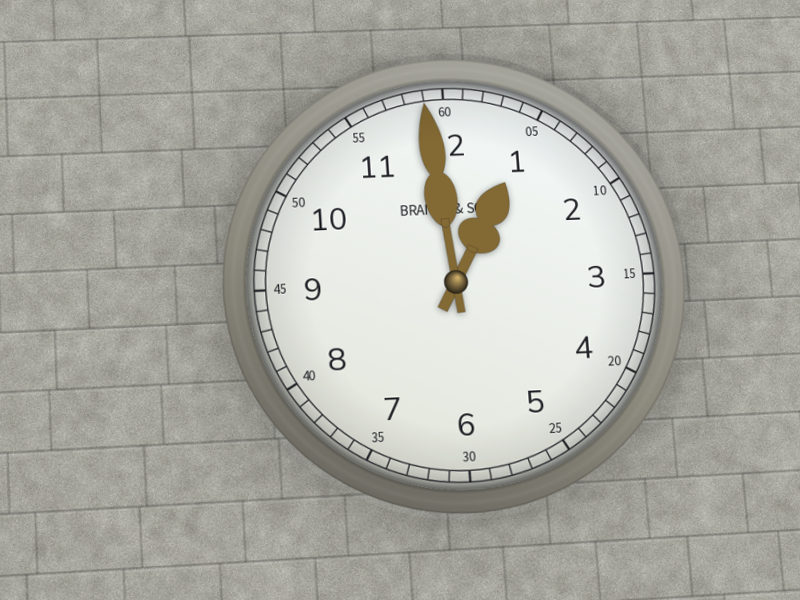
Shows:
12,59
